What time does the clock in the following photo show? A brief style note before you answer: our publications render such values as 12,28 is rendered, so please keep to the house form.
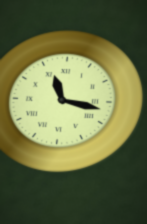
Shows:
11,17
